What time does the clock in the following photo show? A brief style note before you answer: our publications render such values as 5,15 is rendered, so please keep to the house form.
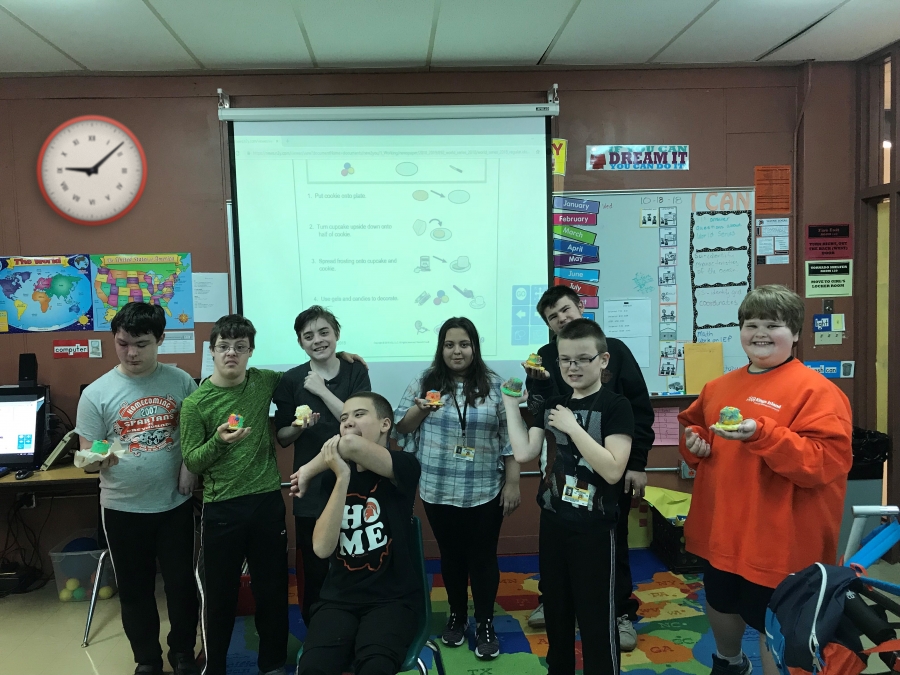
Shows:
9,08
